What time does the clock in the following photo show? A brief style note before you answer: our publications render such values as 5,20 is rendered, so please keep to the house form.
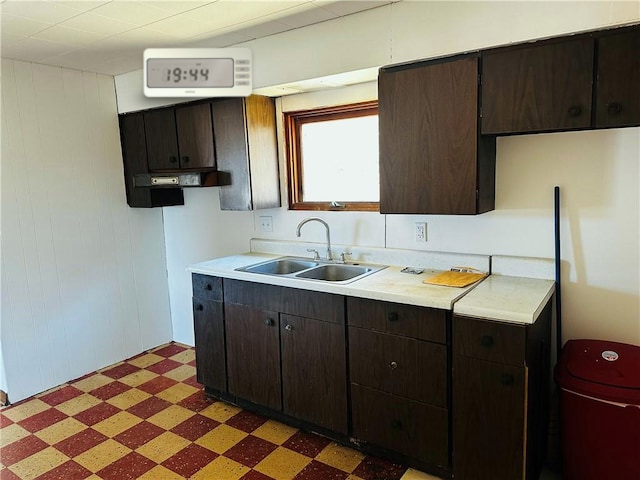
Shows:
19,44
